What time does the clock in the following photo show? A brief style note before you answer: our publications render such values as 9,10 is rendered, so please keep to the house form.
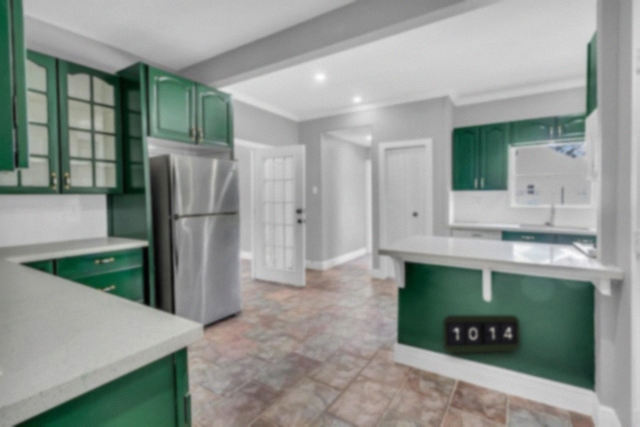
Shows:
10,14
